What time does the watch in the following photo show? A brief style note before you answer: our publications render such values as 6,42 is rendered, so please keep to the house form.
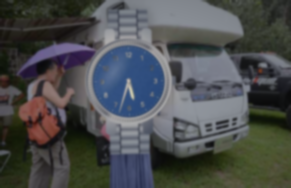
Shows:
5,33
